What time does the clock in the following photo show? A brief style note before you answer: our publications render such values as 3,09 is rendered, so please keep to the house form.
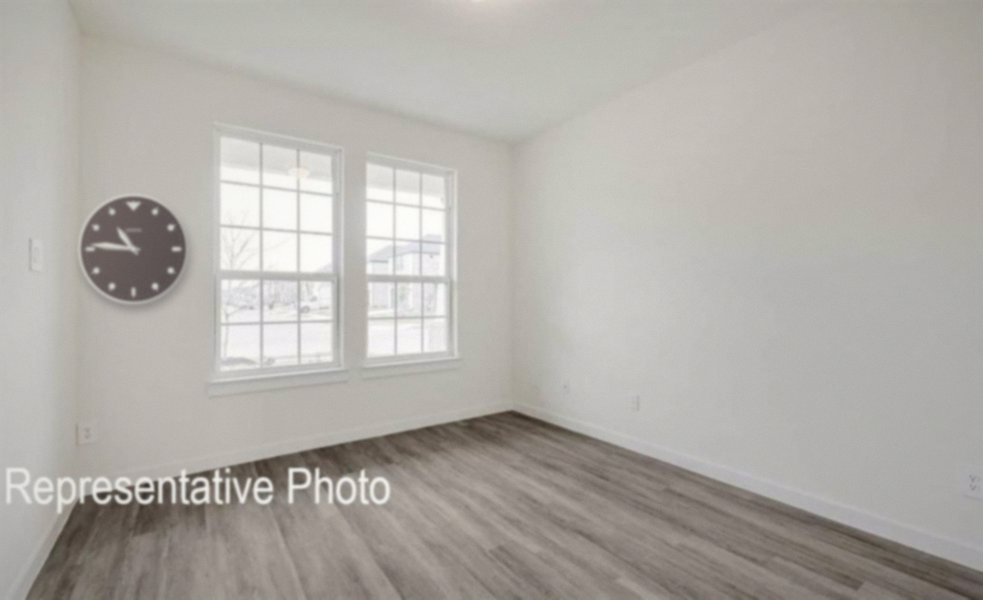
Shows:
10,46
